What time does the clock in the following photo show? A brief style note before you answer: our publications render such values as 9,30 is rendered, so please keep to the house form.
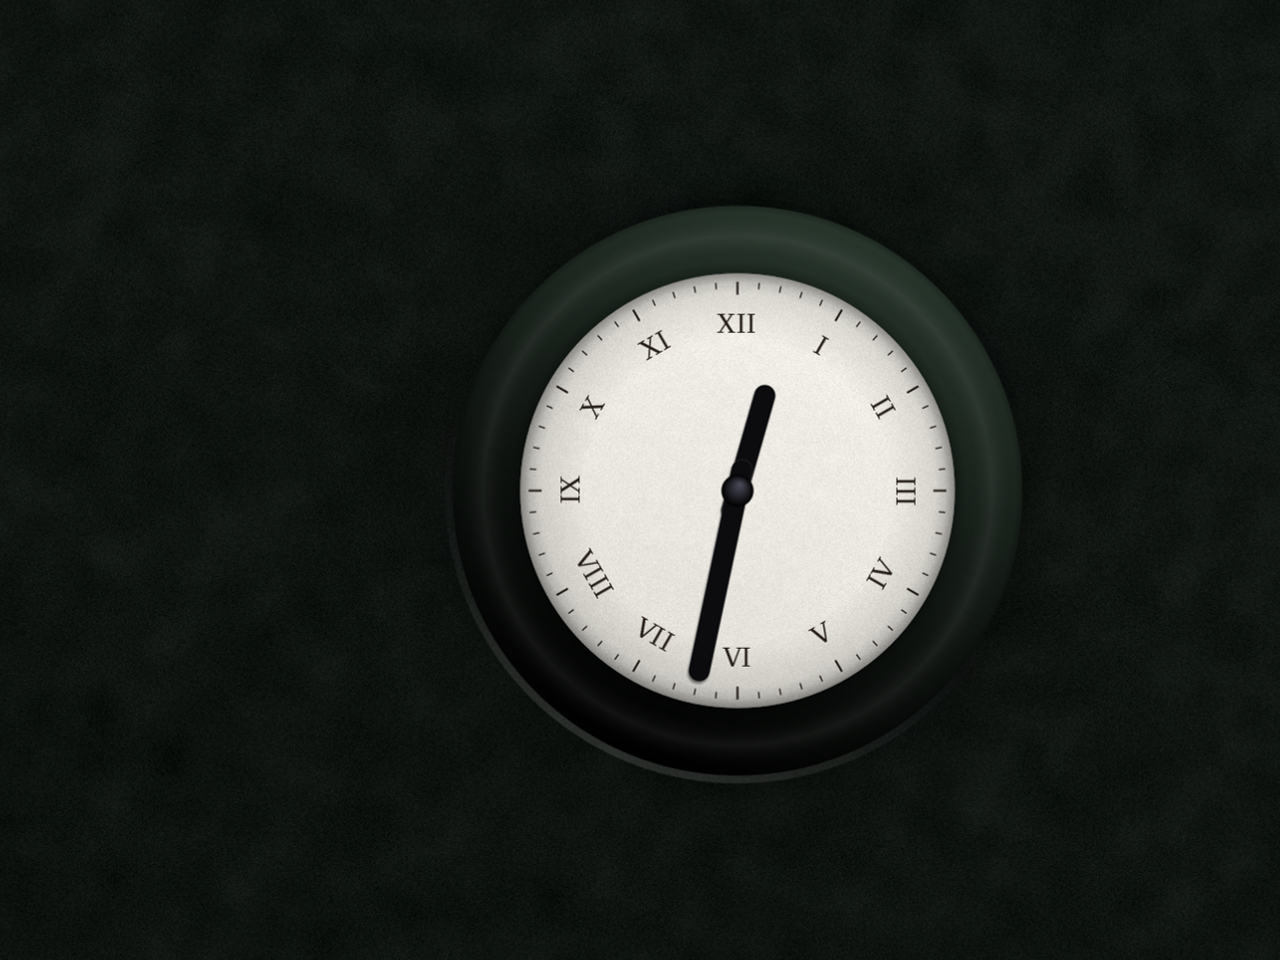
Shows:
12,32
